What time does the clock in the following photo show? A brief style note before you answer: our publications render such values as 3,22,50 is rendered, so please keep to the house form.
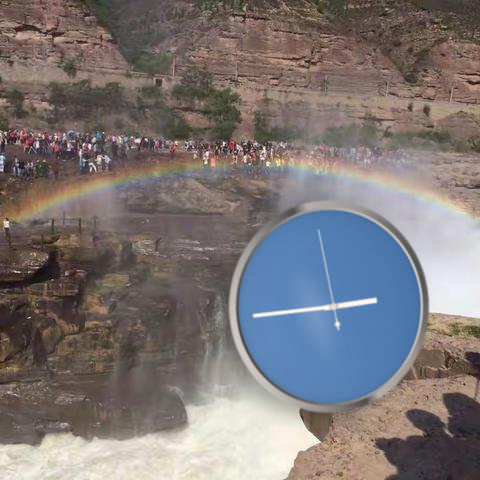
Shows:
2,43,58
